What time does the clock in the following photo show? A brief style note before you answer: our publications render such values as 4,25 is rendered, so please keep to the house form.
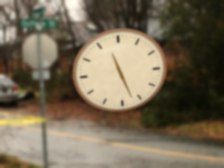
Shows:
11,27
